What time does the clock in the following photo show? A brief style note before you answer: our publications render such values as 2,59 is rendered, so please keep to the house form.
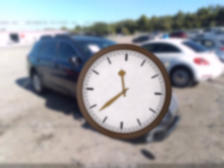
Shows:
11,38
